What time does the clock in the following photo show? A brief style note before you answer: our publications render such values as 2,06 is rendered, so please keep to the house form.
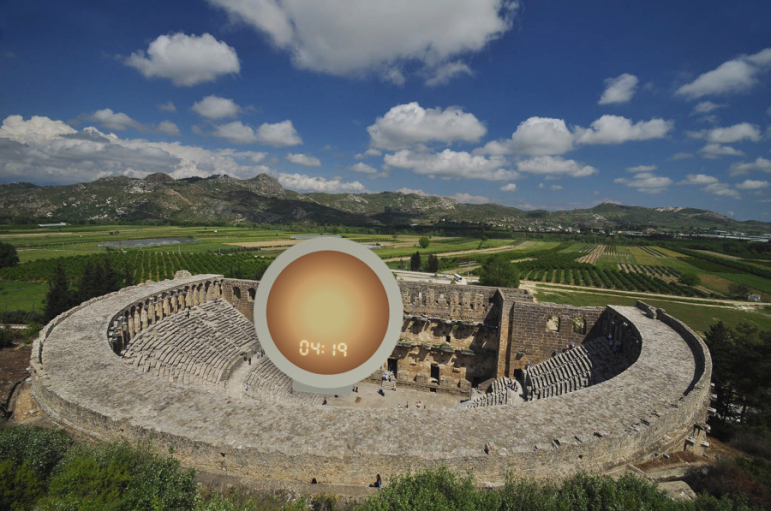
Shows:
4,19
